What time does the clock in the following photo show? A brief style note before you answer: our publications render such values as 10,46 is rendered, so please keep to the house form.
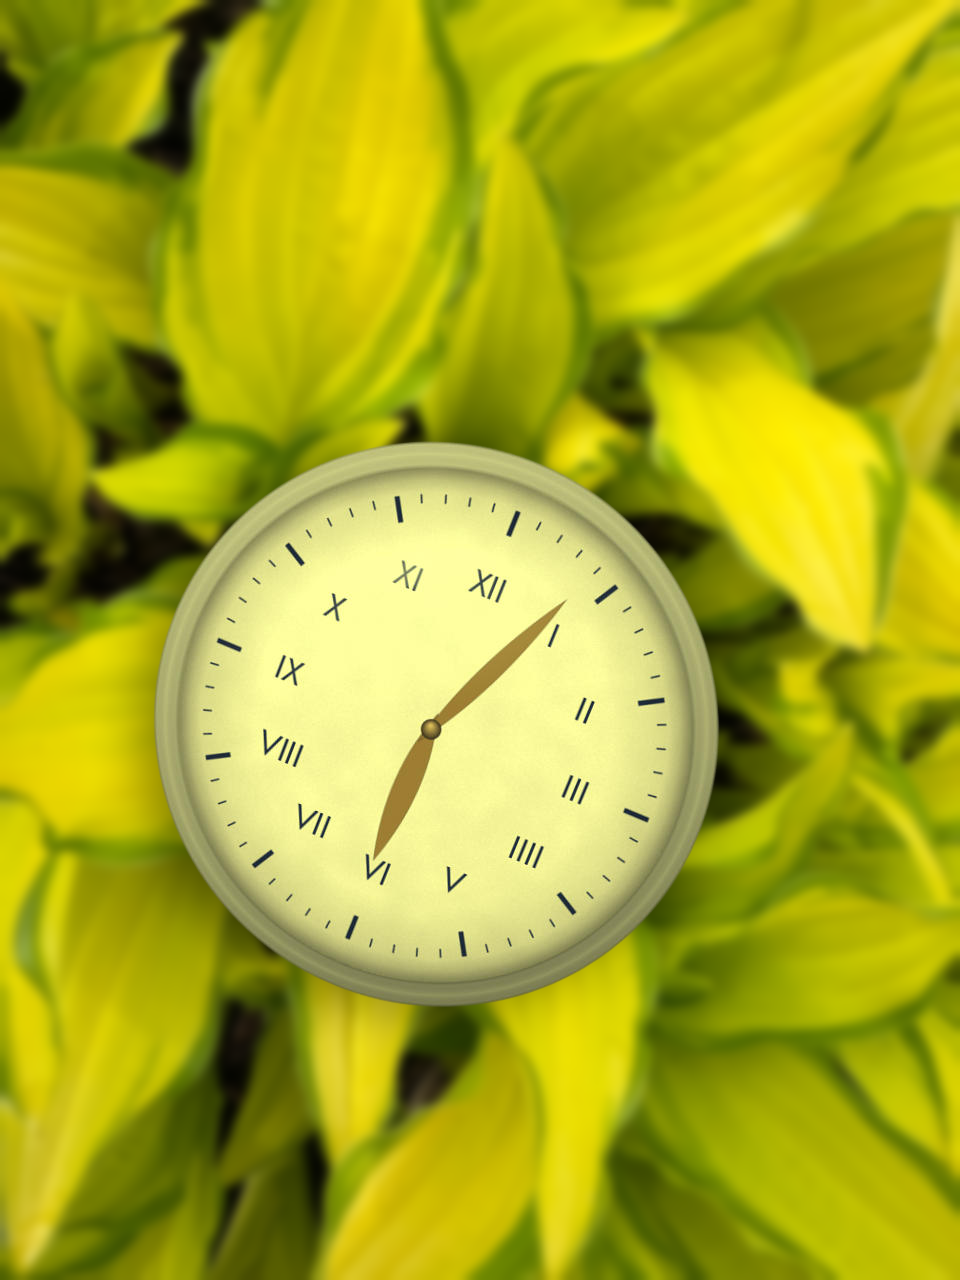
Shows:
6,04
